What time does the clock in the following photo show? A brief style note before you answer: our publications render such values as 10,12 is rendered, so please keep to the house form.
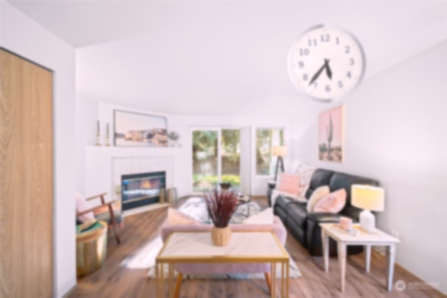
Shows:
5,37
